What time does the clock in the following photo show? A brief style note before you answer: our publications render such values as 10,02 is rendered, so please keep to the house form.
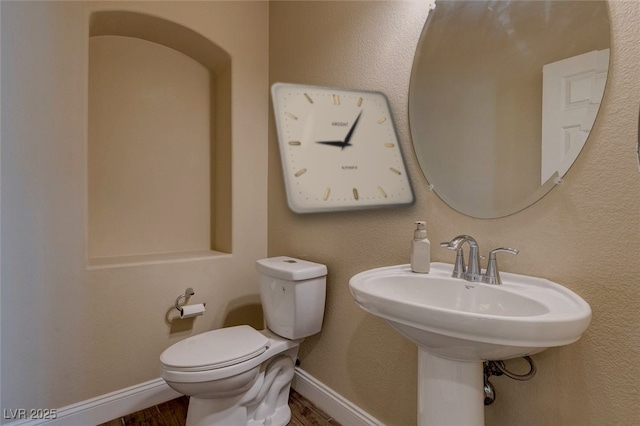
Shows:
9,06
